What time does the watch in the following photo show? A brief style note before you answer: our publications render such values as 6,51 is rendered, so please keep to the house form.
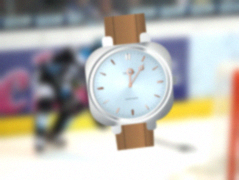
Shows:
12,06
